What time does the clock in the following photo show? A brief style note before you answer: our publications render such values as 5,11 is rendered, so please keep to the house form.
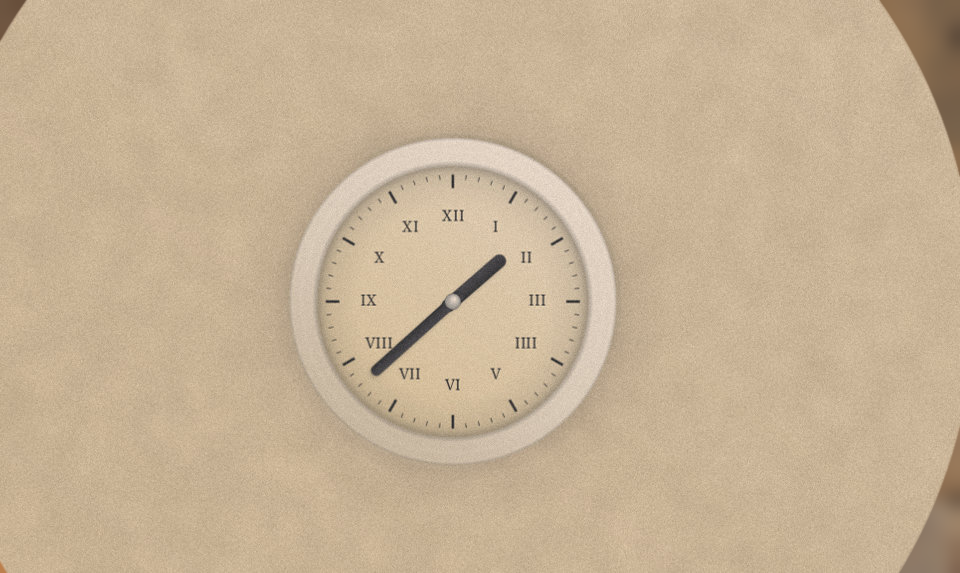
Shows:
1,38
